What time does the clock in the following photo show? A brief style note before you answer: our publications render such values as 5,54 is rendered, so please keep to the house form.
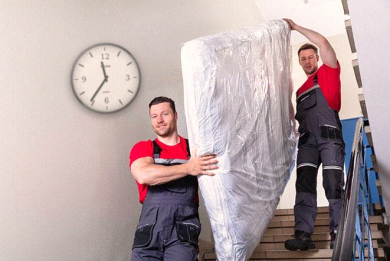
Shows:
11,36
